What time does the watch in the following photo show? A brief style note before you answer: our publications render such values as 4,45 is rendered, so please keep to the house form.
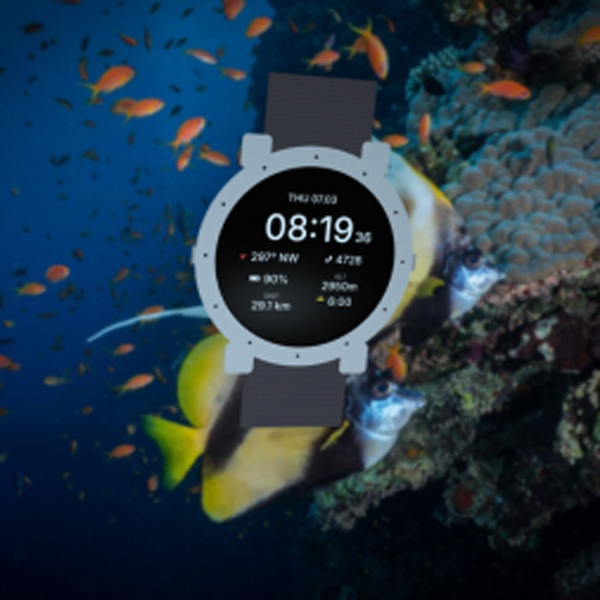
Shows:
8,19
